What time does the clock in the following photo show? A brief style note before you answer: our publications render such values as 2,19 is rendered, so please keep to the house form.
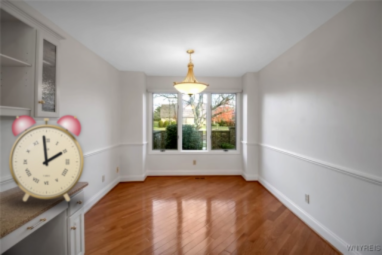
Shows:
1,59
